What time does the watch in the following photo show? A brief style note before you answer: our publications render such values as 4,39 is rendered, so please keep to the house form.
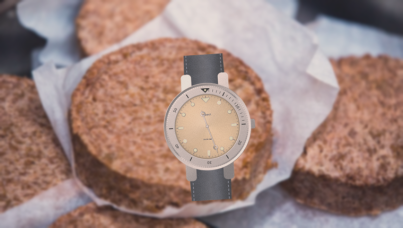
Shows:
11,27
